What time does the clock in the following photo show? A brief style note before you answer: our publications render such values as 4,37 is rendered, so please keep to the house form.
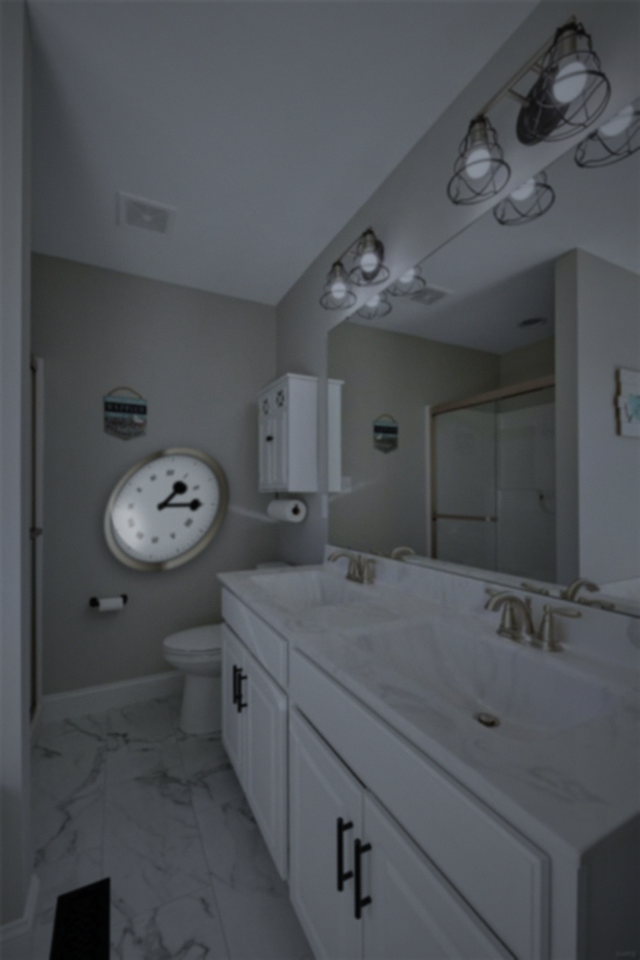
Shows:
1,15
